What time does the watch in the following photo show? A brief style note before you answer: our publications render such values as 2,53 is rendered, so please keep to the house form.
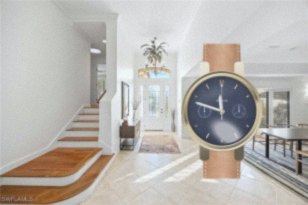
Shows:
11,48
